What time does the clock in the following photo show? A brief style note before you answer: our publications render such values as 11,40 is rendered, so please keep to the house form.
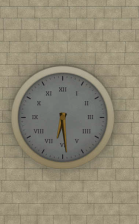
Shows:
6,29
